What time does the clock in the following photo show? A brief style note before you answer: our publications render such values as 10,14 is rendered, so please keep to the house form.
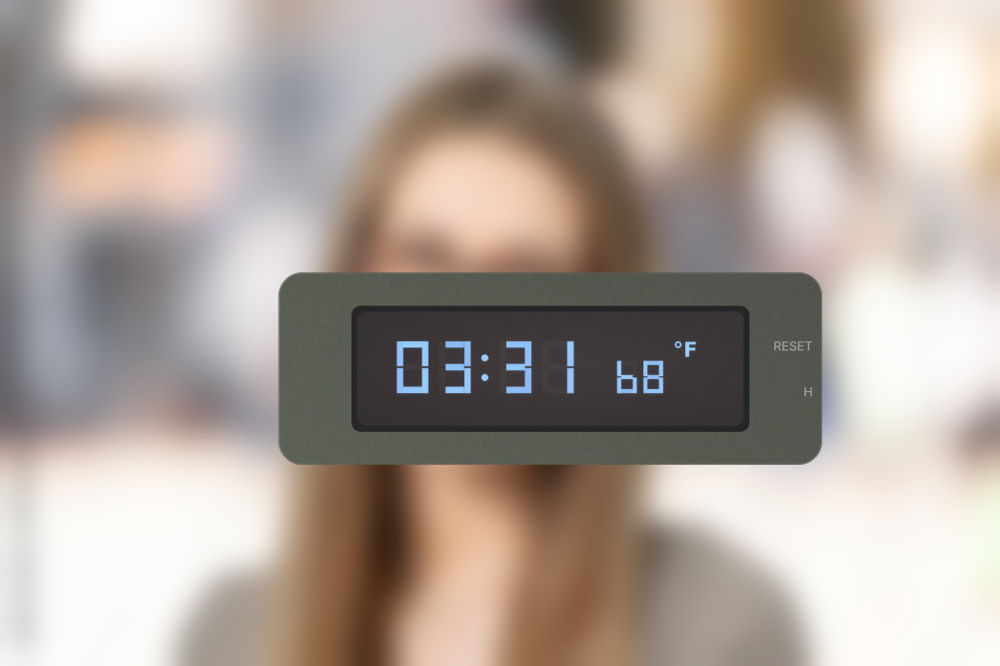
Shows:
3,31
